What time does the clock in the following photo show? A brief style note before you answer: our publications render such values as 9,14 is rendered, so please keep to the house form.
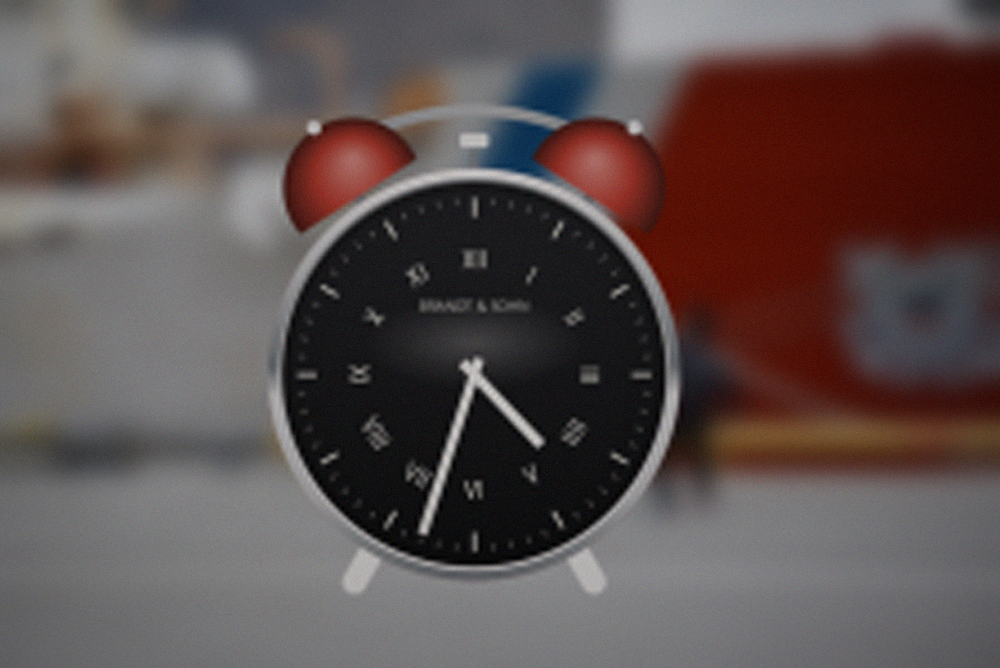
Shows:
4,33
